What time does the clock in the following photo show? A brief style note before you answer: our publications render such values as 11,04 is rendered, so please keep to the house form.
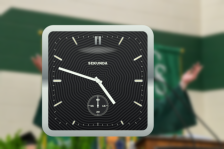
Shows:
4,48
